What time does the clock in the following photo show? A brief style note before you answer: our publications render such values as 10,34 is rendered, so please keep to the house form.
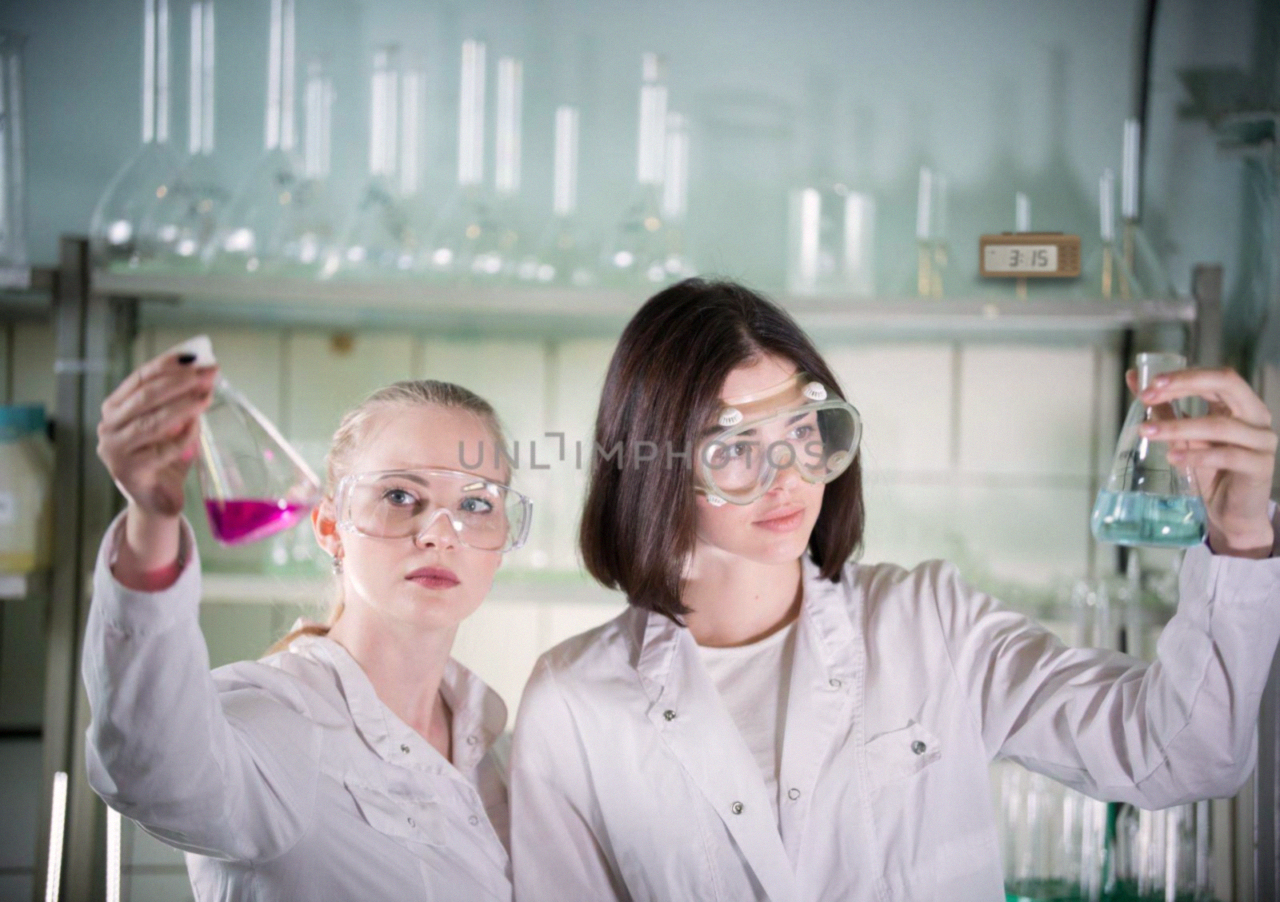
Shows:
3,15
